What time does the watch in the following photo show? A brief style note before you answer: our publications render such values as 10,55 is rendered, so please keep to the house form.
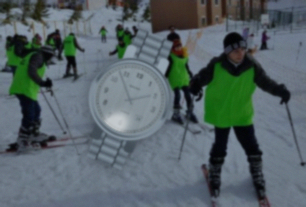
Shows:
1,53
